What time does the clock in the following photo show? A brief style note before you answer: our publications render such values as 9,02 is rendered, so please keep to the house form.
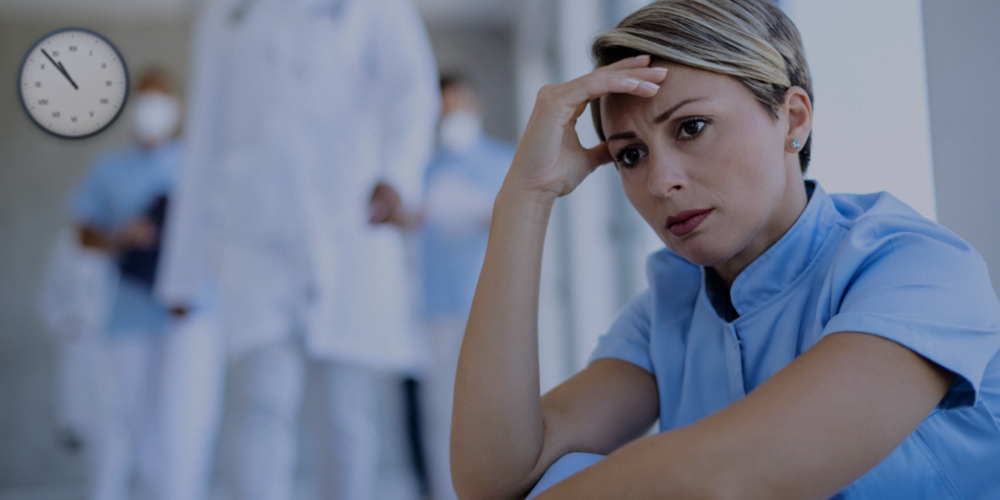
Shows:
10,53
